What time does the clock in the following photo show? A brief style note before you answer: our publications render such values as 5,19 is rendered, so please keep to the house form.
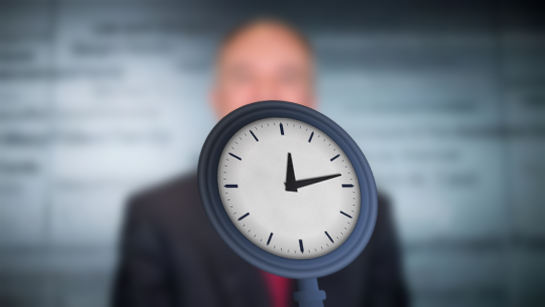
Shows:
12,13
